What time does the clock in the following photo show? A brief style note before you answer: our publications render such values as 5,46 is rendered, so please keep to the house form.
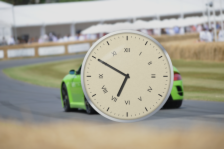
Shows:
6,50
